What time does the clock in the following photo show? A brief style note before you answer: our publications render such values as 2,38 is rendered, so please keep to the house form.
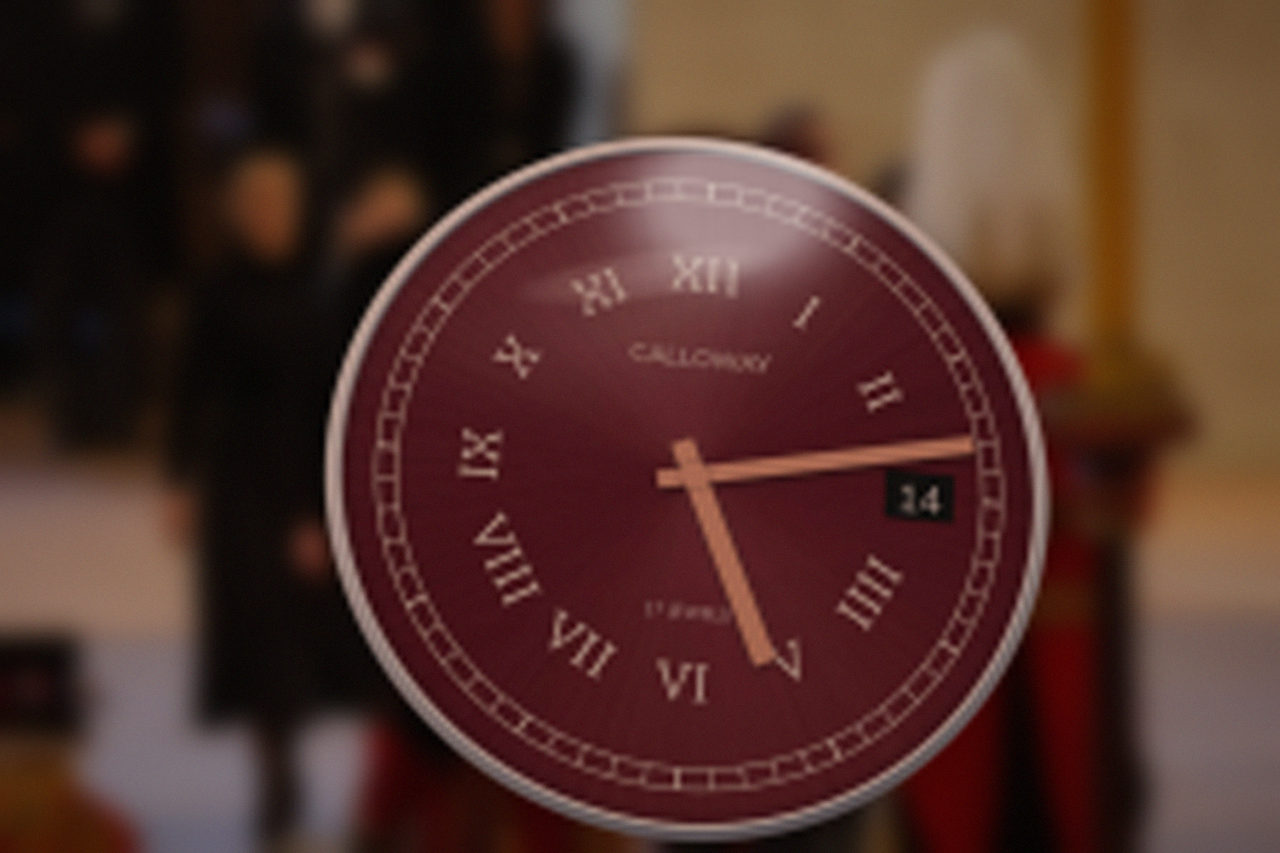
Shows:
5,13
